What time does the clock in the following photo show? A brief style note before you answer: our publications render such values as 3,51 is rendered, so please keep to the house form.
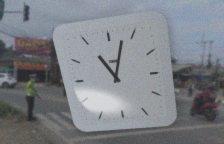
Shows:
11,03
